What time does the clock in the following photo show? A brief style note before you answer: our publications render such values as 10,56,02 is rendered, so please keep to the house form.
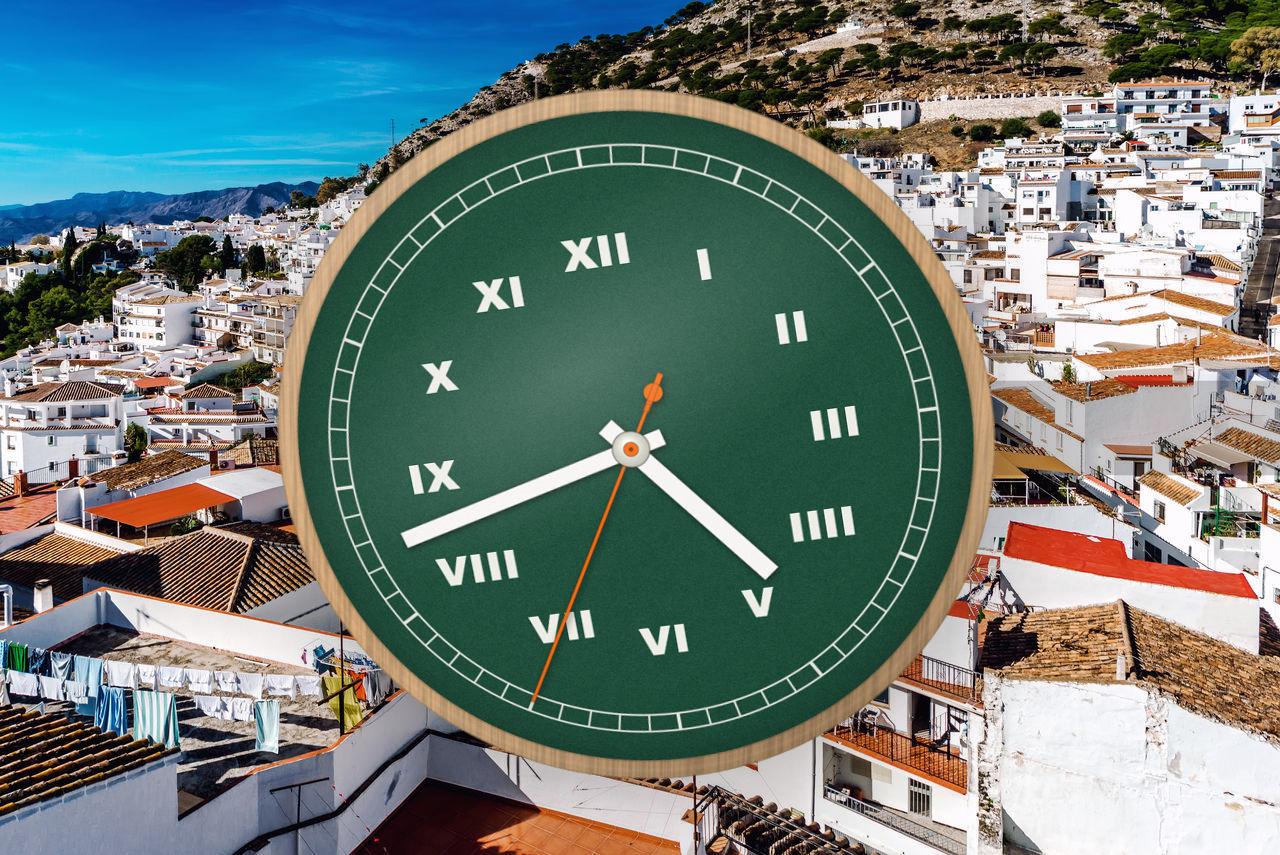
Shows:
4,42,35
